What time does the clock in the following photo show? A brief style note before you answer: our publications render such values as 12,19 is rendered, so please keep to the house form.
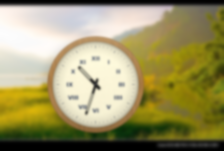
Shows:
10,33
